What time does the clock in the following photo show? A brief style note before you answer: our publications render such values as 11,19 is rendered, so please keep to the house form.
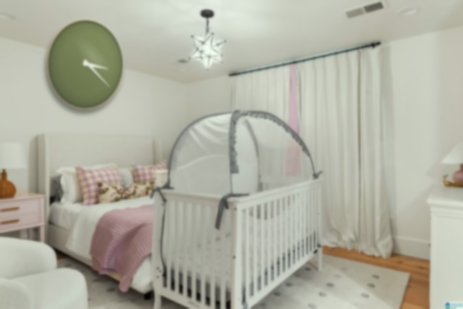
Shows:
3,22
